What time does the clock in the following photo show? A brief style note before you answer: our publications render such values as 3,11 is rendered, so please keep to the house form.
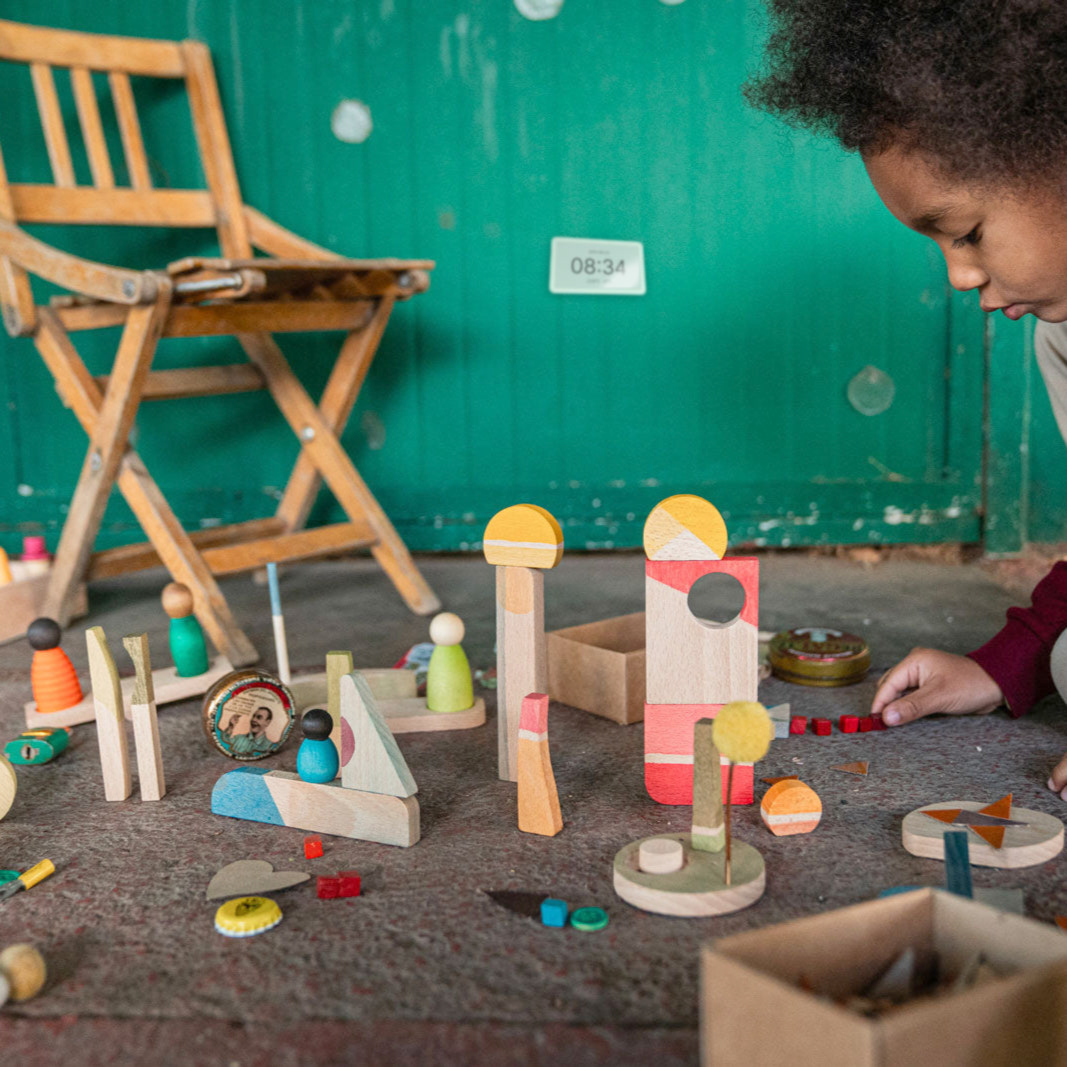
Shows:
8,34
